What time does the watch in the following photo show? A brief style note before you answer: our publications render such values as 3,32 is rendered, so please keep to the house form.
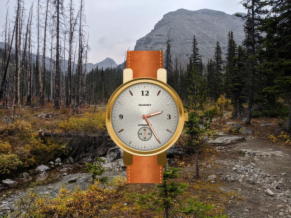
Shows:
2,25
